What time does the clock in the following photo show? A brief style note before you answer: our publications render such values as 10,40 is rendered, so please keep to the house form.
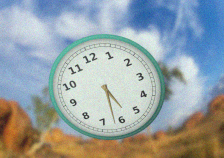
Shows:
5,32
